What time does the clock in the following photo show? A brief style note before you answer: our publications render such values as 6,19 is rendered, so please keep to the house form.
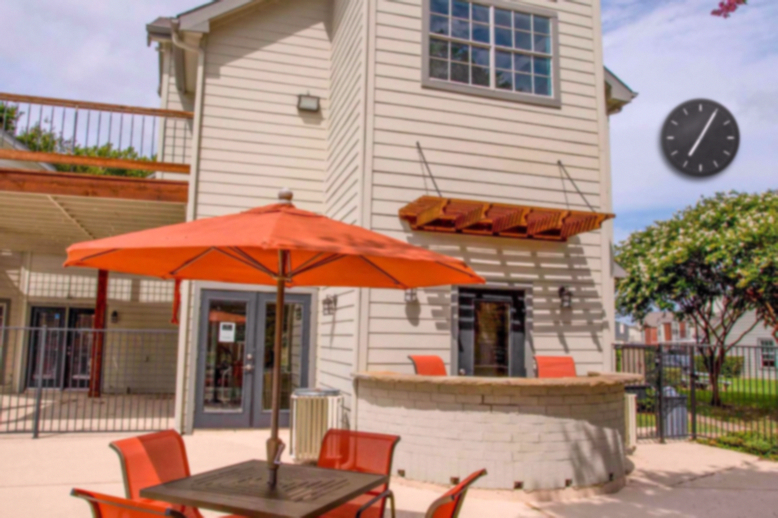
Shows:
7,05
